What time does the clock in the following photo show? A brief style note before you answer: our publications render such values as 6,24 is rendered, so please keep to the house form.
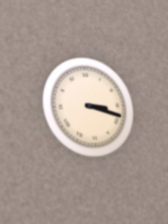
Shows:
3,18
